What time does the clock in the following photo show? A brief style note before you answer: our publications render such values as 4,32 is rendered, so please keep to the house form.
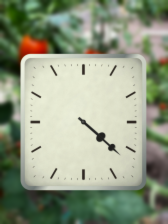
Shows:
4,22
